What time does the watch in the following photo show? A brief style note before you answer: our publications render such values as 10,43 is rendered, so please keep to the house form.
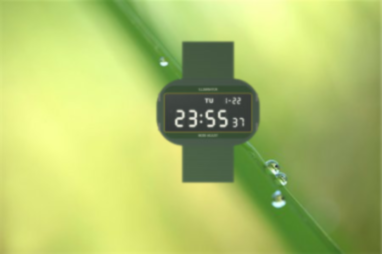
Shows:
23,55
